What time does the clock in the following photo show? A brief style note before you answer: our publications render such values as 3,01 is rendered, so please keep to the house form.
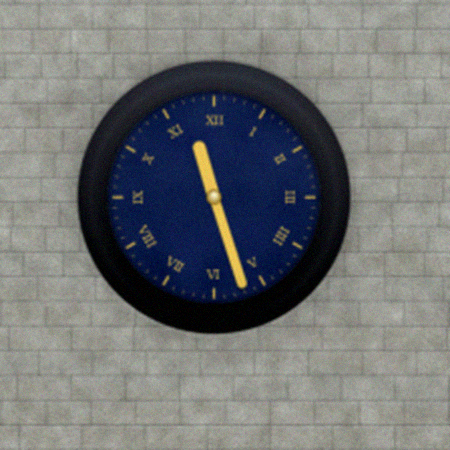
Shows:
11,27
